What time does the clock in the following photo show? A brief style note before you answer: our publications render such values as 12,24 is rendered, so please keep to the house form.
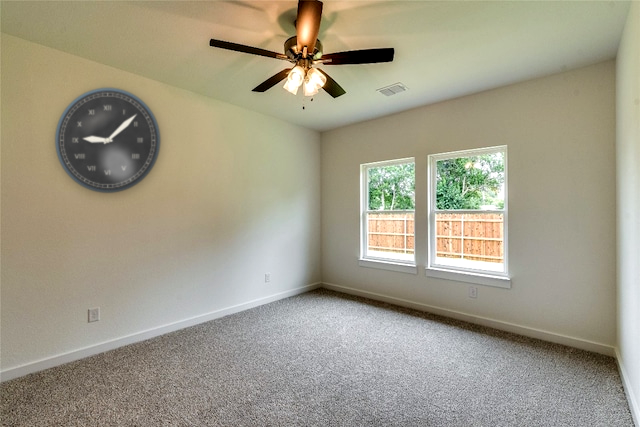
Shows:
9,08
